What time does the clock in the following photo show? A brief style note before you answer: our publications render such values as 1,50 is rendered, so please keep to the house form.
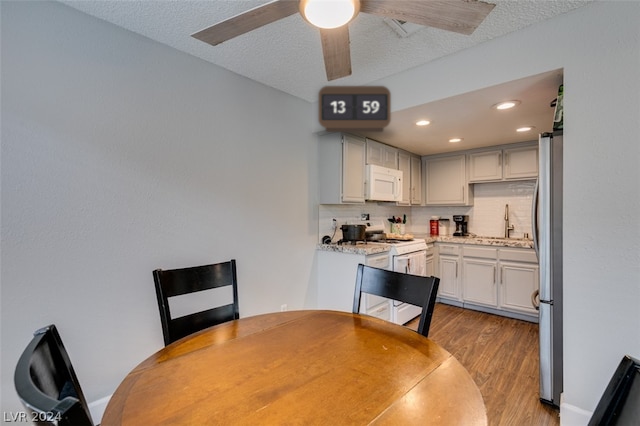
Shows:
13,59
